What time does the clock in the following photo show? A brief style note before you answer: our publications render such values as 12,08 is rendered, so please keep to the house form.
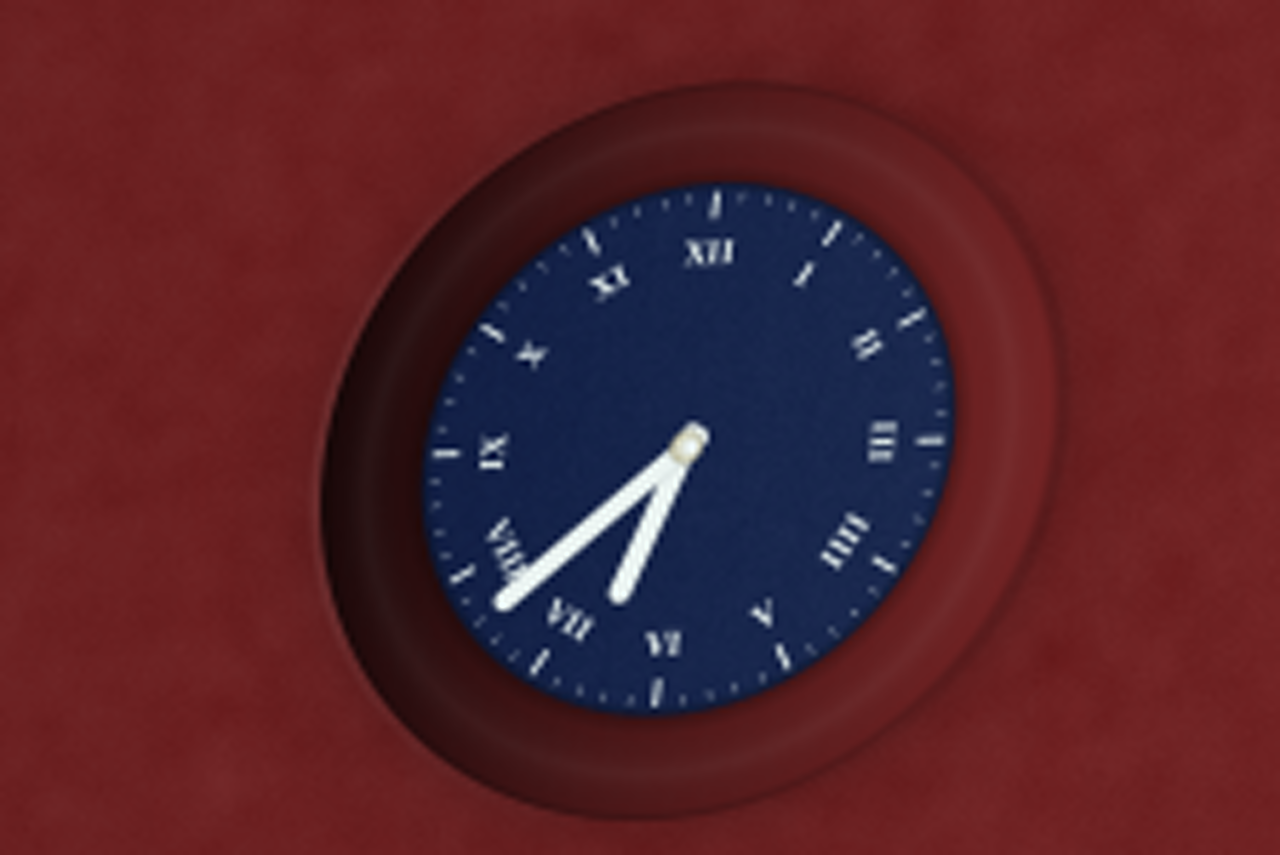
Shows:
6,38
